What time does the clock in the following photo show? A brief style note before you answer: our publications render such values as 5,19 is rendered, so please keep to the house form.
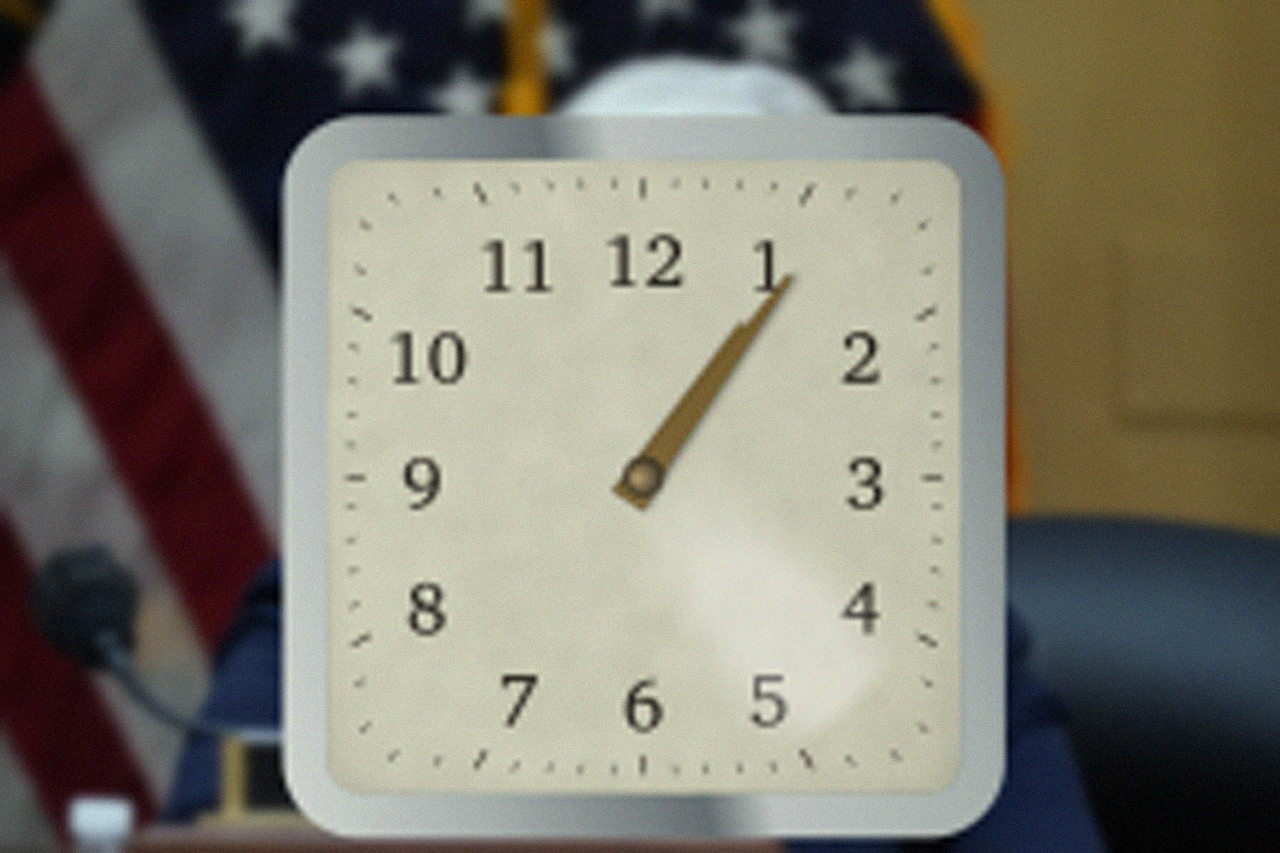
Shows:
1,06
